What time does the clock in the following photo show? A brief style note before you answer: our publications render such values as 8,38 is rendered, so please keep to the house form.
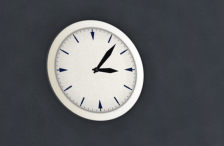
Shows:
3,07
